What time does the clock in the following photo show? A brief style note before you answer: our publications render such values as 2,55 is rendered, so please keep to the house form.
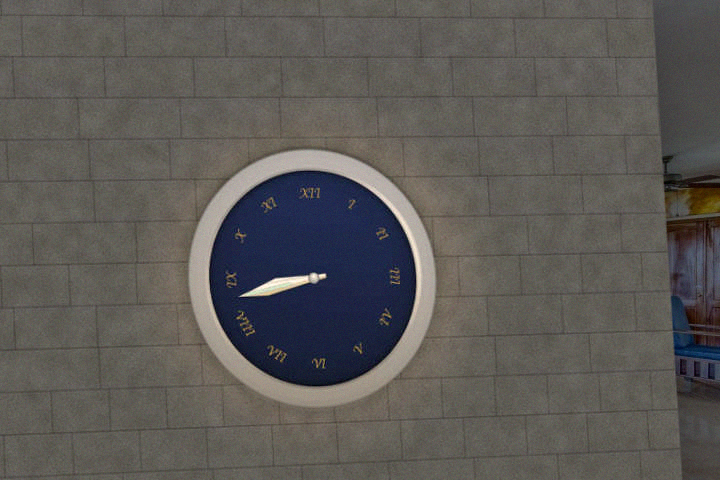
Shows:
8,43
